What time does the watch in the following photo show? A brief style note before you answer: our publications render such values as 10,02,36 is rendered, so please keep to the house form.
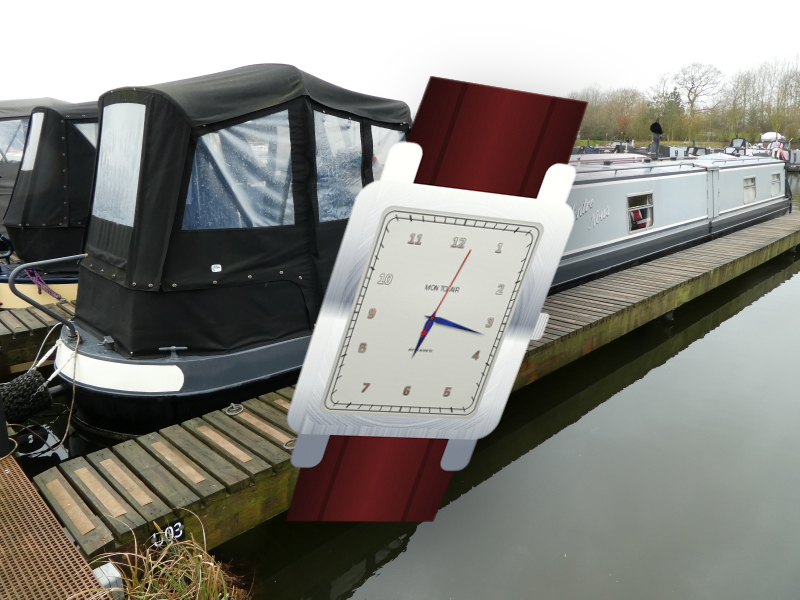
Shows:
6,17,02
